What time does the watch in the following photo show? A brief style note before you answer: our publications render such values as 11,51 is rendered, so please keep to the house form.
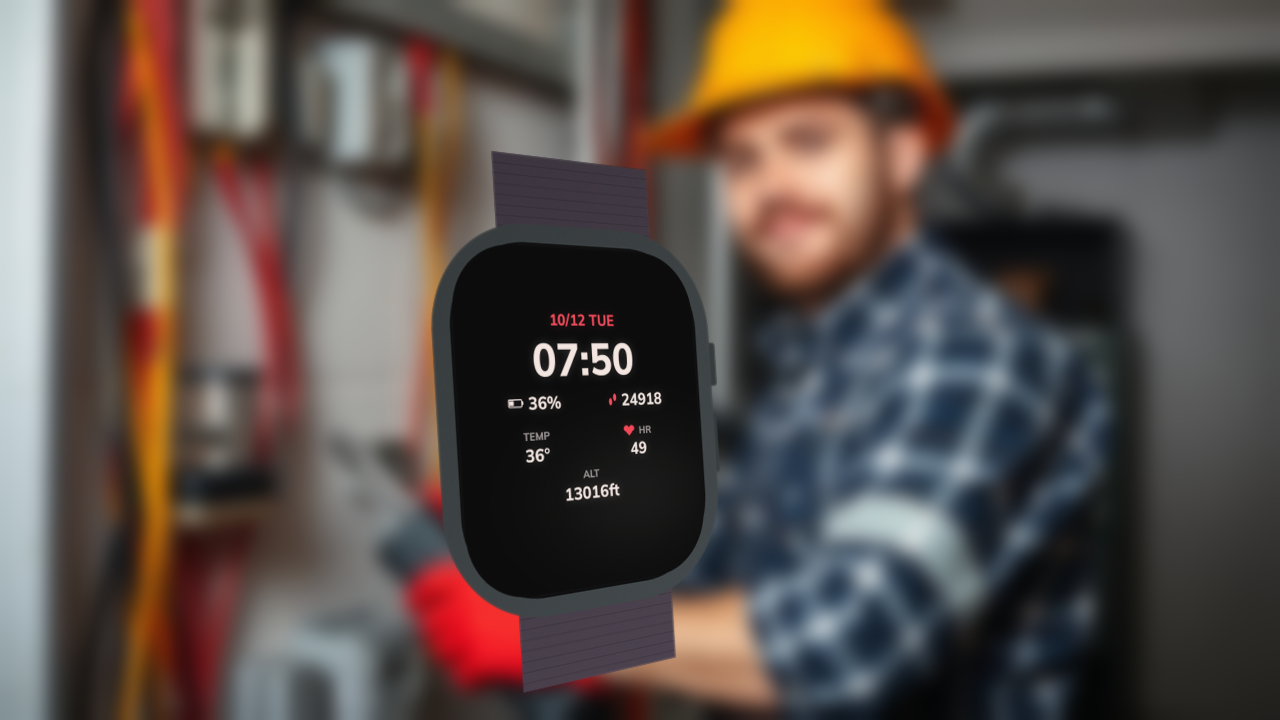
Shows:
7,50
